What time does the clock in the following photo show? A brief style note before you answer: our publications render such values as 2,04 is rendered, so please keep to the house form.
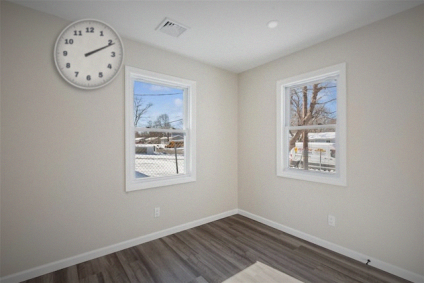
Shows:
2,11
